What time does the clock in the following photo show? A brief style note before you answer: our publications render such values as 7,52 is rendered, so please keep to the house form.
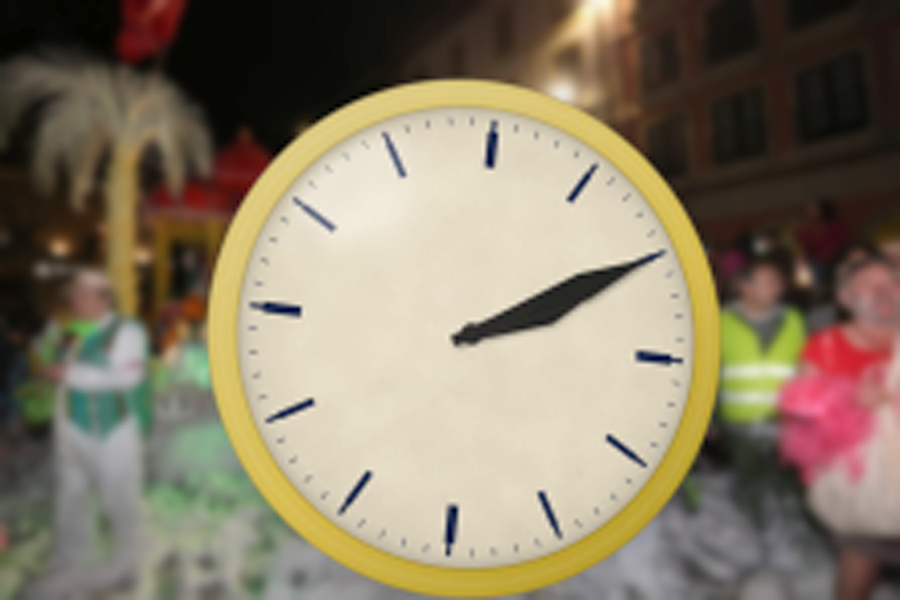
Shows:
2,10
